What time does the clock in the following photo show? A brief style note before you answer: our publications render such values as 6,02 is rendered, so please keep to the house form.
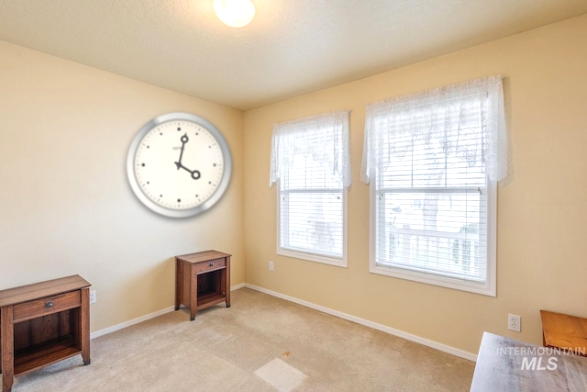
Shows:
4,02
